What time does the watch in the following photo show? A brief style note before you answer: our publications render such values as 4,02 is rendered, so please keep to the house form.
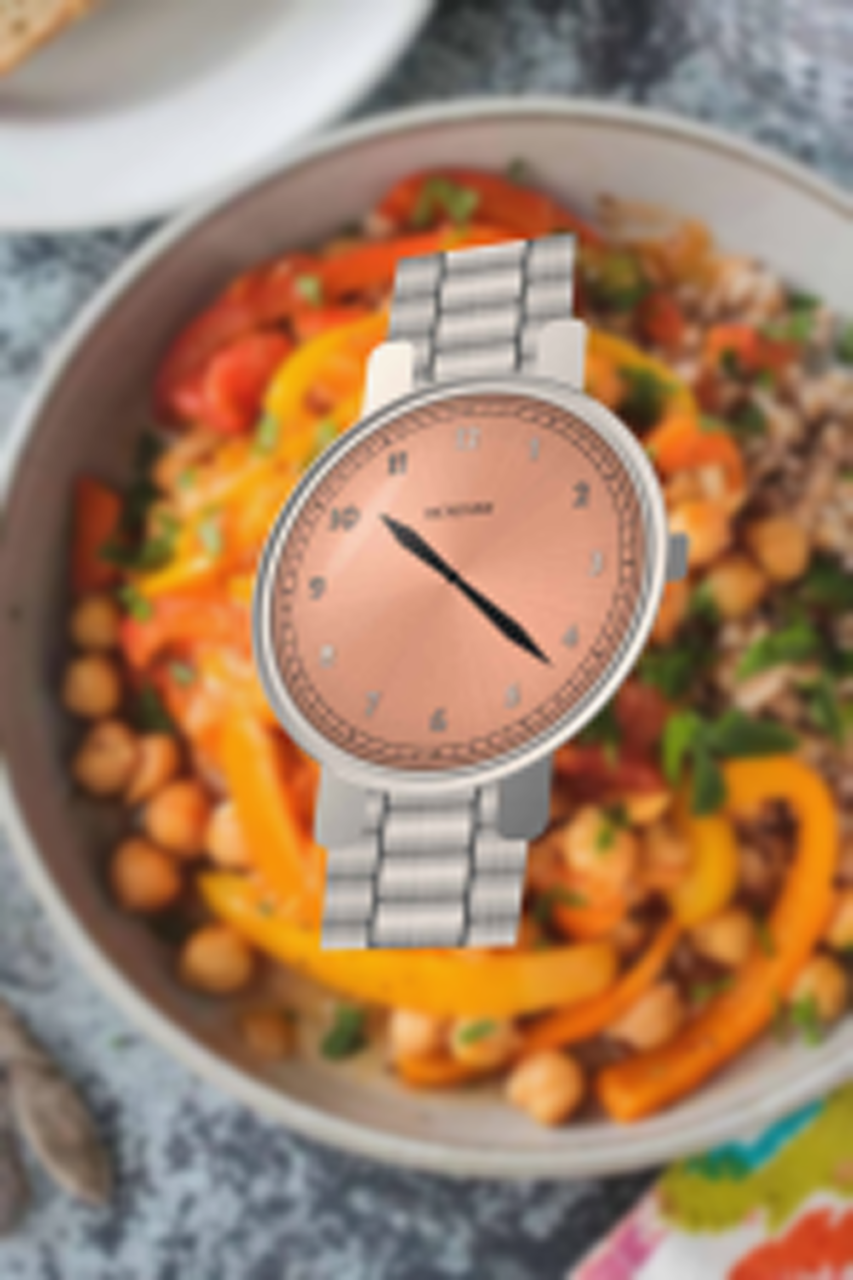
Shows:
10,22
